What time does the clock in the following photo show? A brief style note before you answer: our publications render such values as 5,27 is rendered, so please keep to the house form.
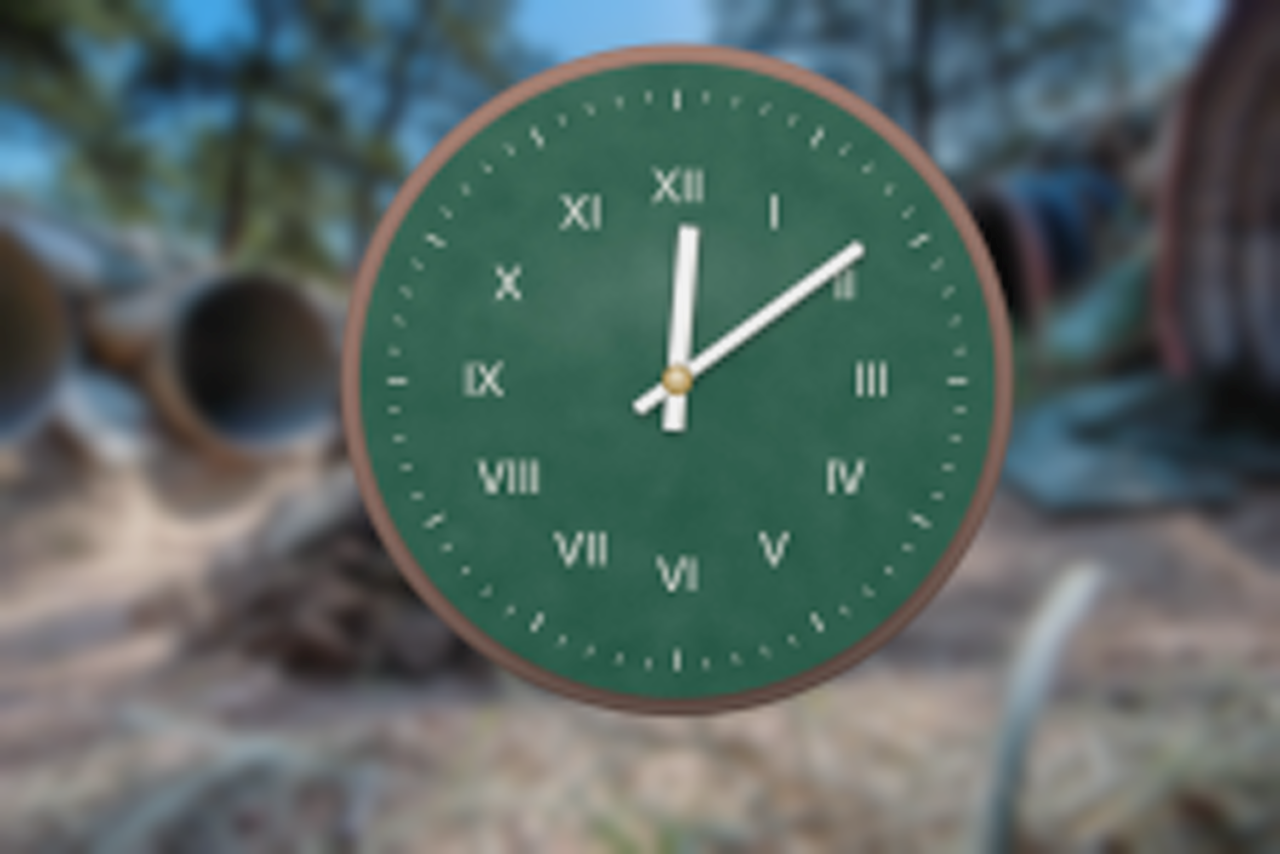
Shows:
12,09
